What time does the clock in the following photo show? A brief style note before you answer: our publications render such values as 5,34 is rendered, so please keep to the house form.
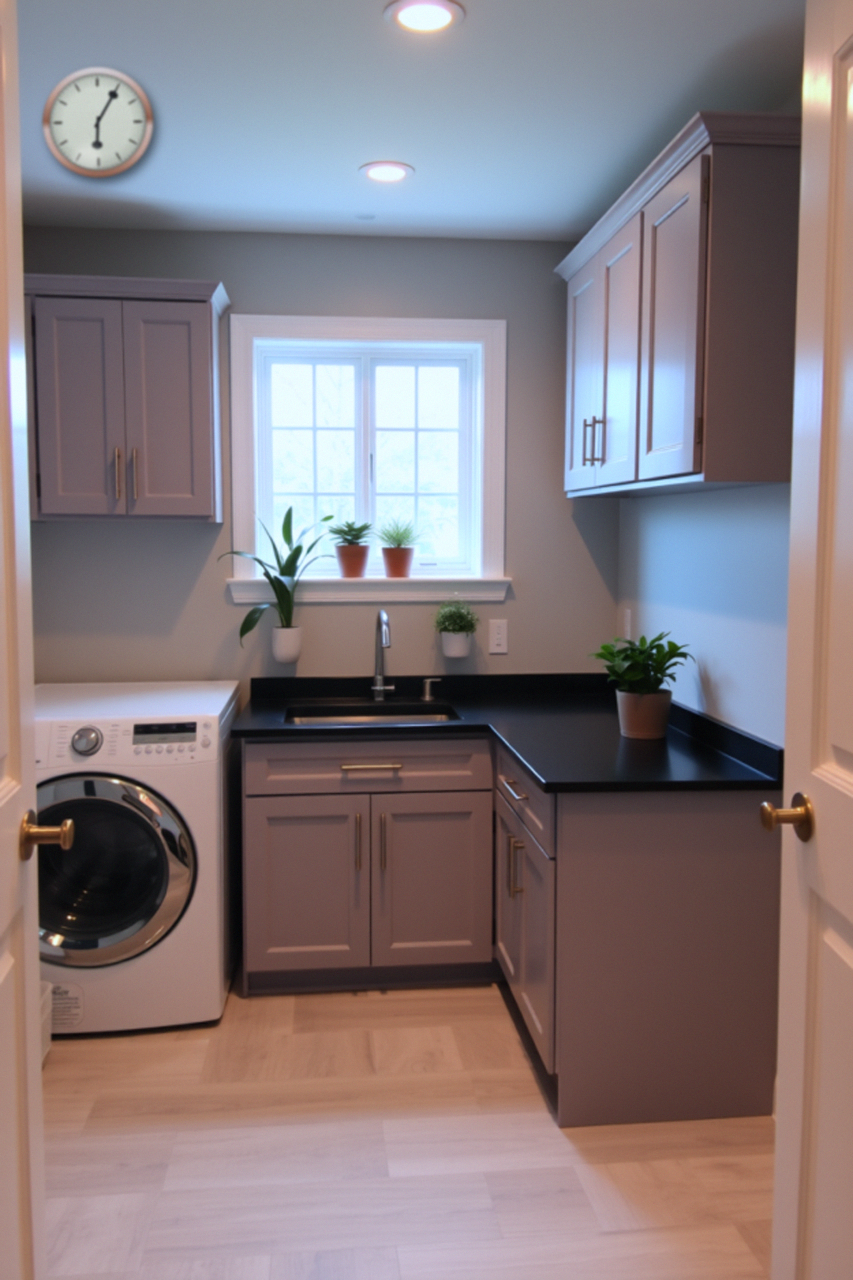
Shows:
6,05
